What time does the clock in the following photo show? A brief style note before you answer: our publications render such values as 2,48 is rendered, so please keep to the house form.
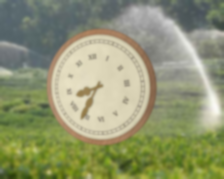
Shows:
8,36
